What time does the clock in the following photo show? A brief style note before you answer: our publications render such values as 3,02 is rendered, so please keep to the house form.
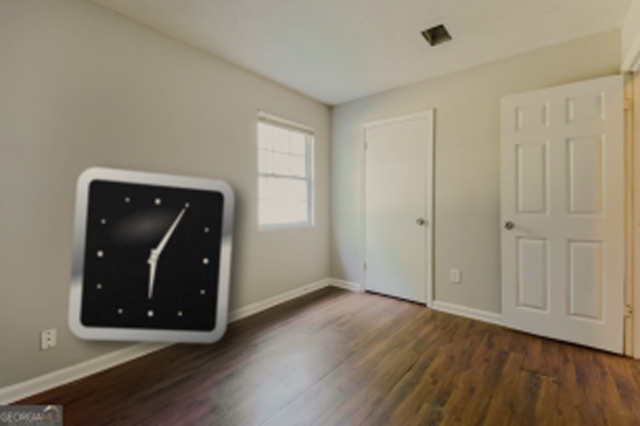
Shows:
6,05
